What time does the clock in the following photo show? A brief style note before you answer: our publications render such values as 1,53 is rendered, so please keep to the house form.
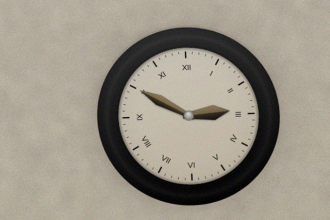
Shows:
2,50
